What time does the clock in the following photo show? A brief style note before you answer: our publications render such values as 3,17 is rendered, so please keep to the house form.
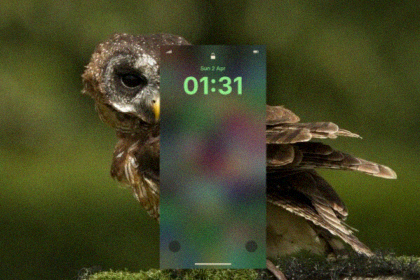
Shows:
1,31
